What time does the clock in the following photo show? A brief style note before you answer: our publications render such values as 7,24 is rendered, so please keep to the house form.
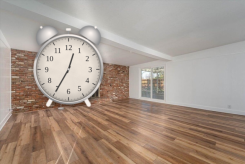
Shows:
12,35
